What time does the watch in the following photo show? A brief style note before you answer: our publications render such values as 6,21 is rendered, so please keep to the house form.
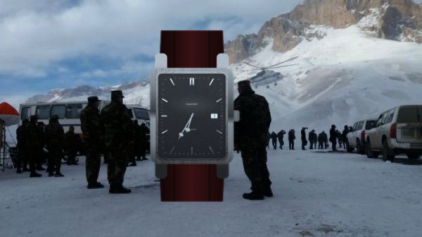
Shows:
6,35
